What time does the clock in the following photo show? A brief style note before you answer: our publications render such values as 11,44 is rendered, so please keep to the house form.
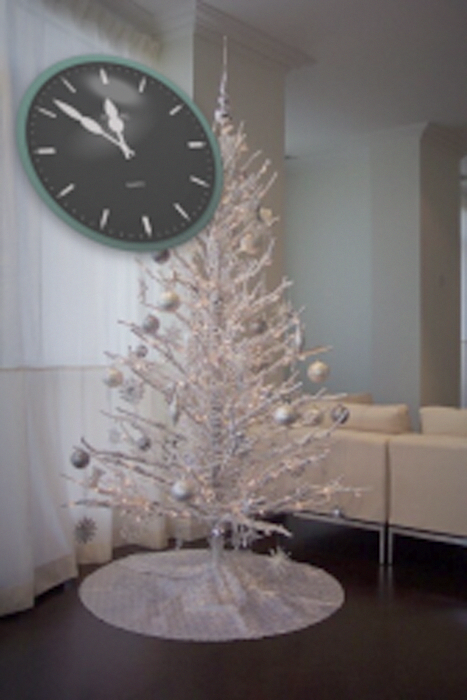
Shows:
11,52
